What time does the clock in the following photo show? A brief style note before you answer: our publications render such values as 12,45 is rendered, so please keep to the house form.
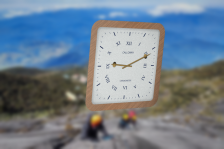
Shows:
9,11
